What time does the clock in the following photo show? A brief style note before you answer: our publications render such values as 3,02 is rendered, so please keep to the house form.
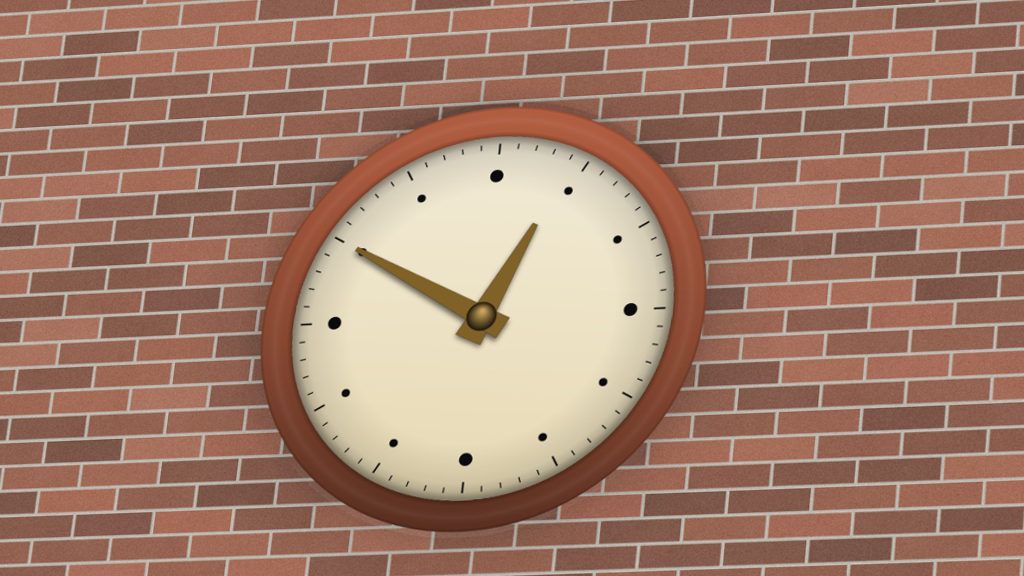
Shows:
12,50
